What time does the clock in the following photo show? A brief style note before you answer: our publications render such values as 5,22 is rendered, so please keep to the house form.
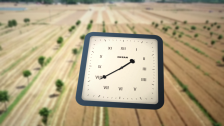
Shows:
1,39
